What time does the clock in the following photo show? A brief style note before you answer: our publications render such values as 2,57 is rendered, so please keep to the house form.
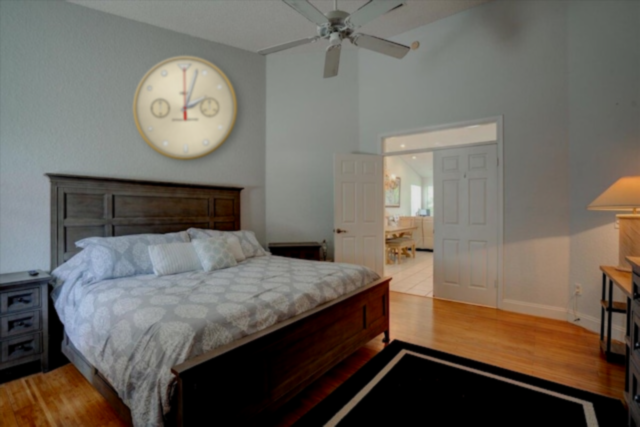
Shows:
2,03
